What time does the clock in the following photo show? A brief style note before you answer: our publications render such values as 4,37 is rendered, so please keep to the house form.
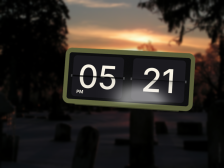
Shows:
5,21
